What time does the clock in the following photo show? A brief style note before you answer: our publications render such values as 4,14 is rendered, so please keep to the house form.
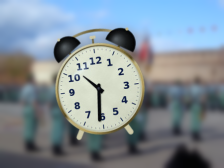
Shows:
10,31
